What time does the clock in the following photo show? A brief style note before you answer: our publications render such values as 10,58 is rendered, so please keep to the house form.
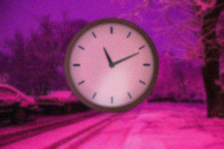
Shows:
11,11
